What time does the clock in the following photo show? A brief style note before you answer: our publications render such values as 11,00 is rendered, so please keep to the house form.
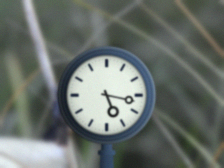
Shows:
5,17
